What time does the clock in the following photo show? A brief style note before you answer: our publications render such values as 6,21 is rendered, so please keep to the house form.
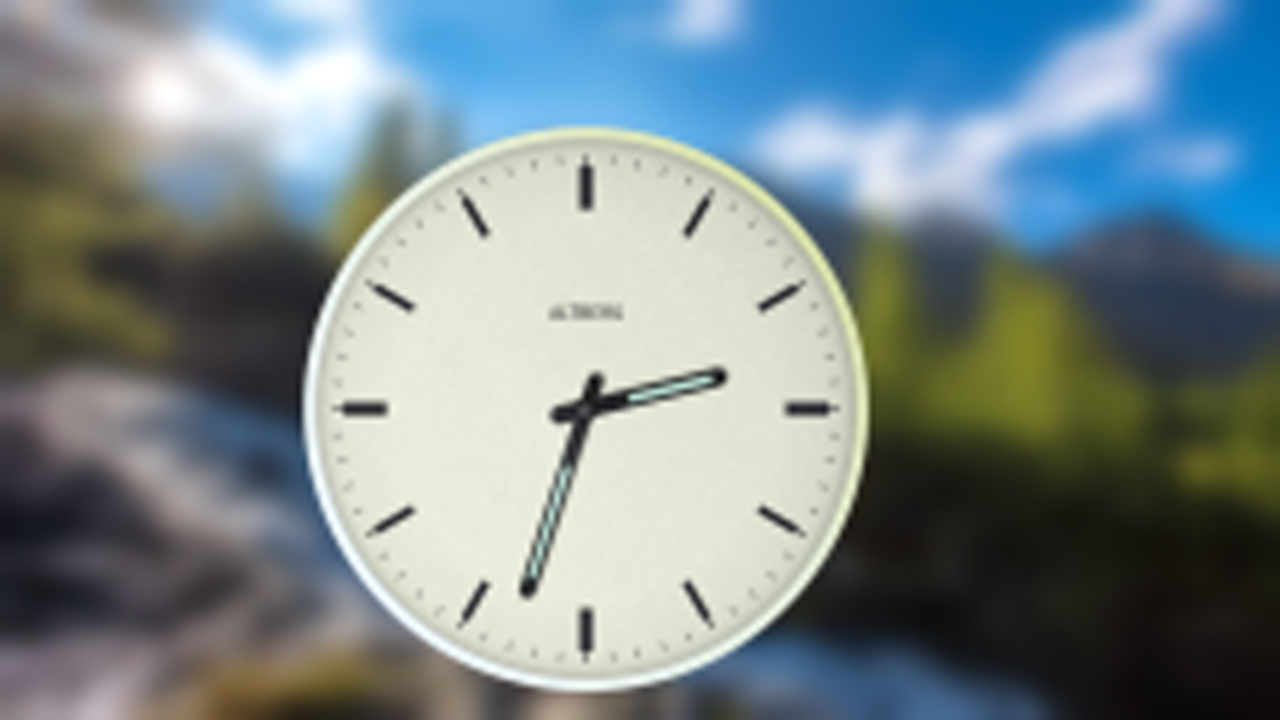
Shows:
2,33
